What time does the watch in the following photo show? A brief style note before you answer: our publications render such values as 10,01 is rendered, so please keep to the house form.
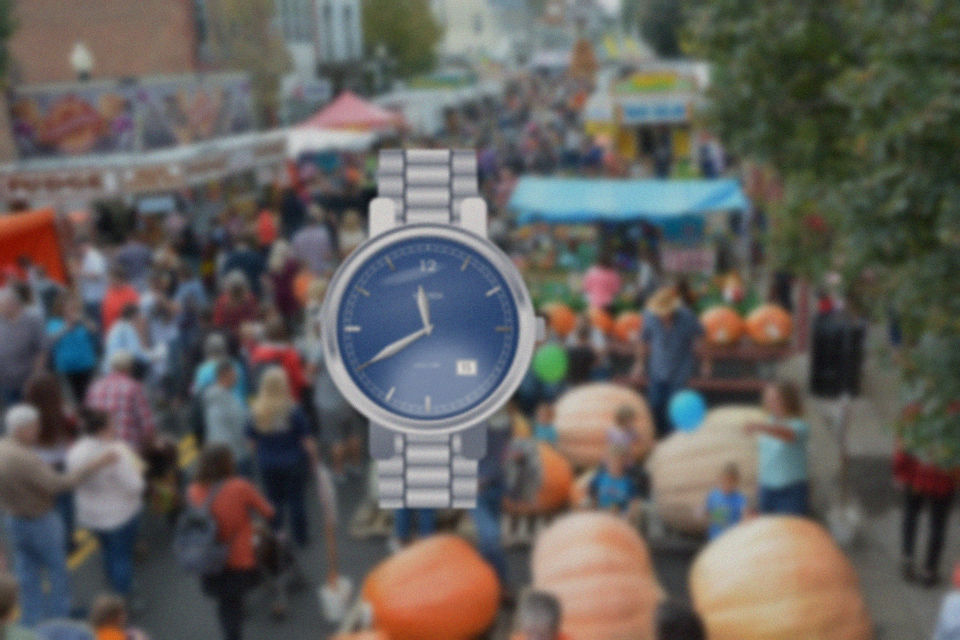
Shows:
11,40
